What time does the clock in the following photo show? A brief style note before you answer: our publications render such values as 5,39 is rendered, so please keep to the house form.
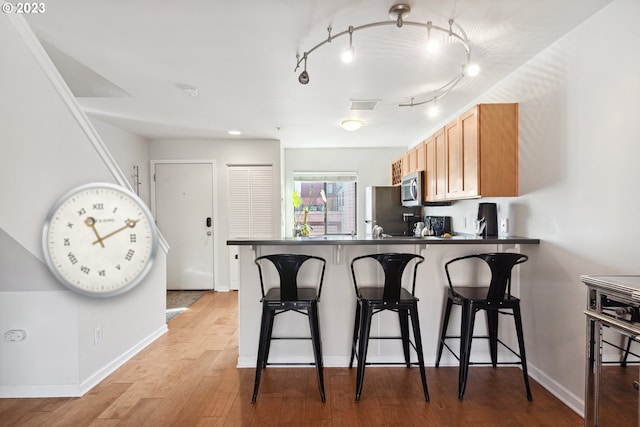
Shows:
11,11
